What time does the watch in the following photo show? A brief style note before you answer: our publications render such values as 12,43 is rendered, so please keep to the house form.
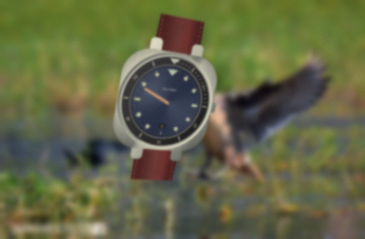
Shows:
9,49
